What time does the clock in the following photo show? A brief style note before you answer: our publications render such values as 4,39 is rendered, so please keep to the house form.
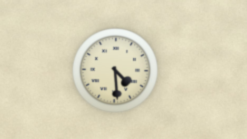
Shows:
4,29
